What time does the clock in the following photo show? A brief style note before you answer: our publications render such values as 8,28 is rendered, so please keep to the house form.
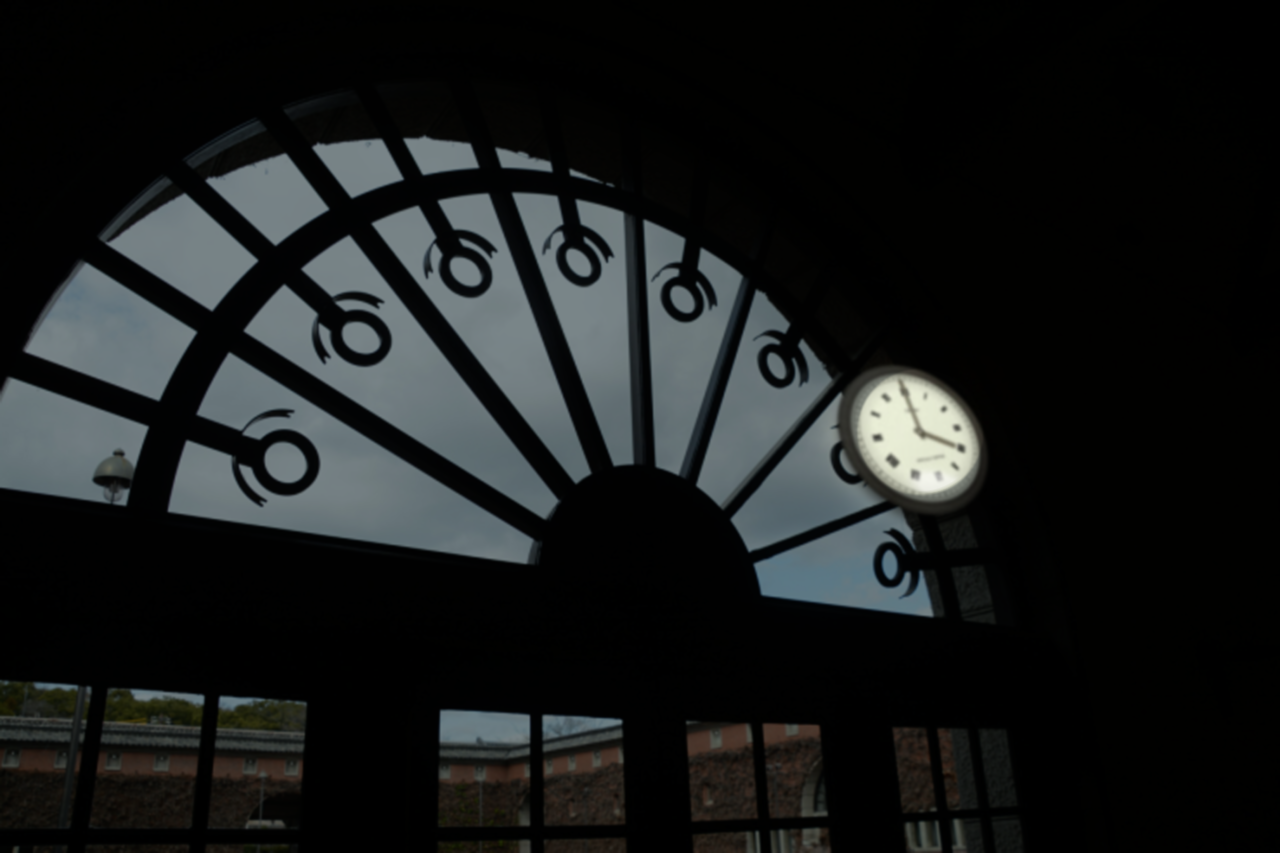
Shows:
4,00
